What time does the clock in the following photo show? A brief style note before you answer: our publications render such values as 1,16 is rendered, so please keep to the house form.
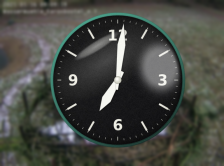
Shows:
7,01
